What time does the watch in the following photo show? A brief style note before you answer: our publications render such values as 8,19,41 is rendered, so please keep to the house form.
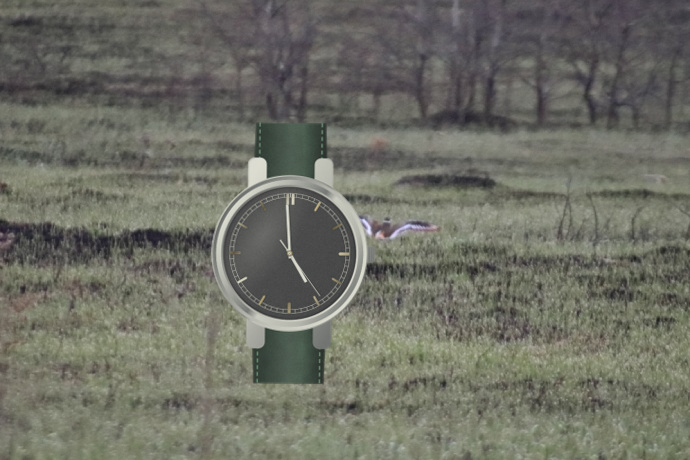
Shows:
4,59,24
